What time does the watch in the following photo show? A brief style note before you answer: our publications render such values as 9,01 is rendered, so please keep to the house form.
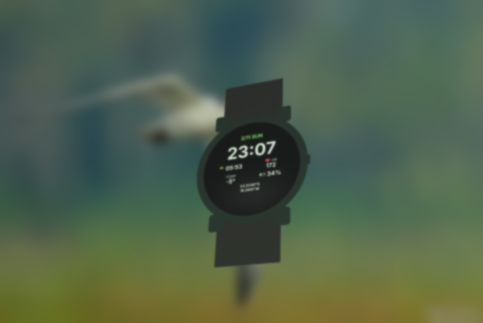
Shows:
23,07
